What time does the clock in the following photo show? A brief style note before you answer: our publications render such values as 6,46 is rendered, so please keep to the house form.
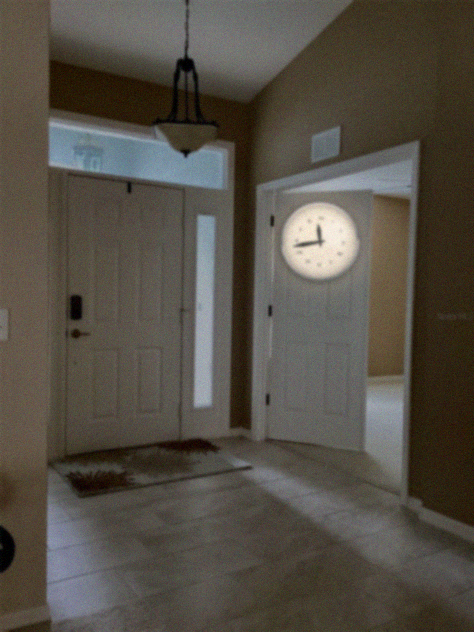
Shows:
11,43
